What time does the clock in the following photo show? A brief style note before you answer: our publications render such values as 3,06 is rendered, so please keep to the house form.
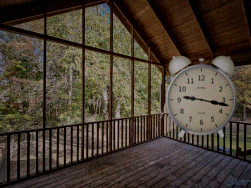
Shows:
9,17
